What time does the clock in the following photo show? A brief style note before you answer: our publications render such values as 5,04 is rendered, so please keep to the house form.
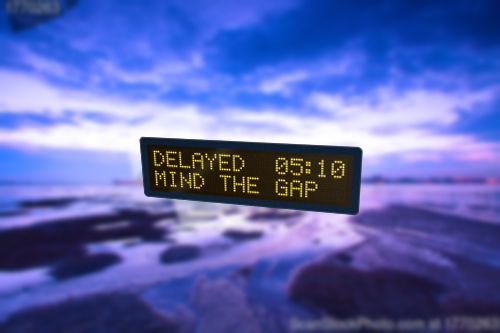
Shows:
5,10
